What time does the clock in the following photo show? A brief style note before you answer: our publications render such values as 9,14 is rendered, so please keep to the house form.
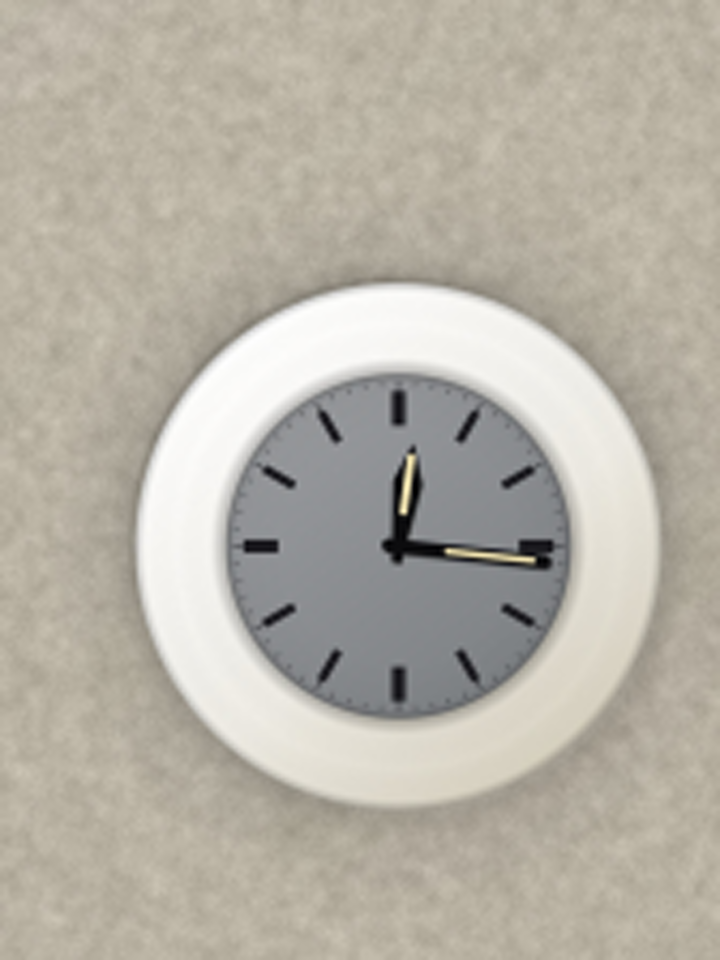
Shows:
12,16
